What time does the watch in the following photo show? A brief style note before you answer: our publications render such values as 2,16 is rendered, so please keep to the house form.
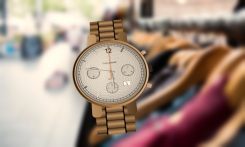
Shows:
5,47
